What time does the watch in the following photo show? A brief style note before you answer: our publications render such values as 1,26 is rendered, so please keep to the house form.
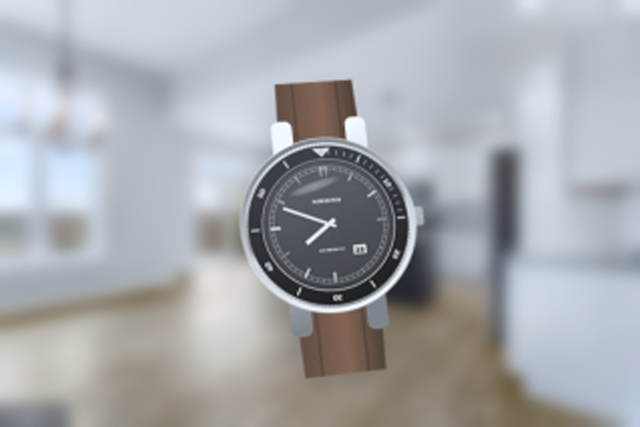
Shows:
7,49
